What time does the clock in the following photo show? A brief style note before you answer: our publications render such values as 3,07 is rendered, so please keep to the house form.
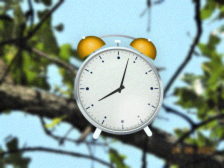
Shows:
8,03
